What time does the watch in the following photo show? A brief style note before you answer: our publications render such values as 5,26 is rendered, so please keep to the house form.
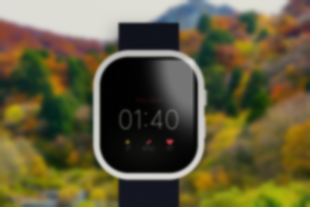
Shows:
1,40
